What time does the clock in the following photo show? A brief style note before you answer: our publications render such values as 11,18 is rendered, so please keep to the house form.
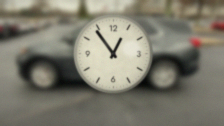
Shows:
12,54
